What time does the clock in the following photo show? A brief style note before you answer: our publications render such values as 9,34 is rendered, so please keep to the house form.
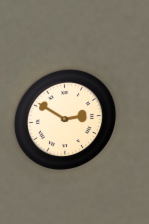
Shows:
2,51
